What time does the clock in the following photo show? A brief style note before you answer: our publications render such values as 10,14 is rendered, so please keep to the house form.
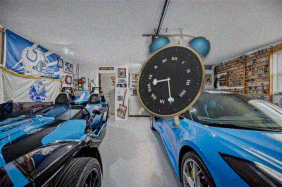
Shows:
8,26
